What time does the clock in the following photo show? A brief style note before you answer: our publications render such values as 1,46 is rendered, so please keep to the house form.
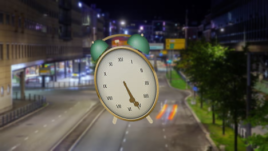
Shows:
5,26
